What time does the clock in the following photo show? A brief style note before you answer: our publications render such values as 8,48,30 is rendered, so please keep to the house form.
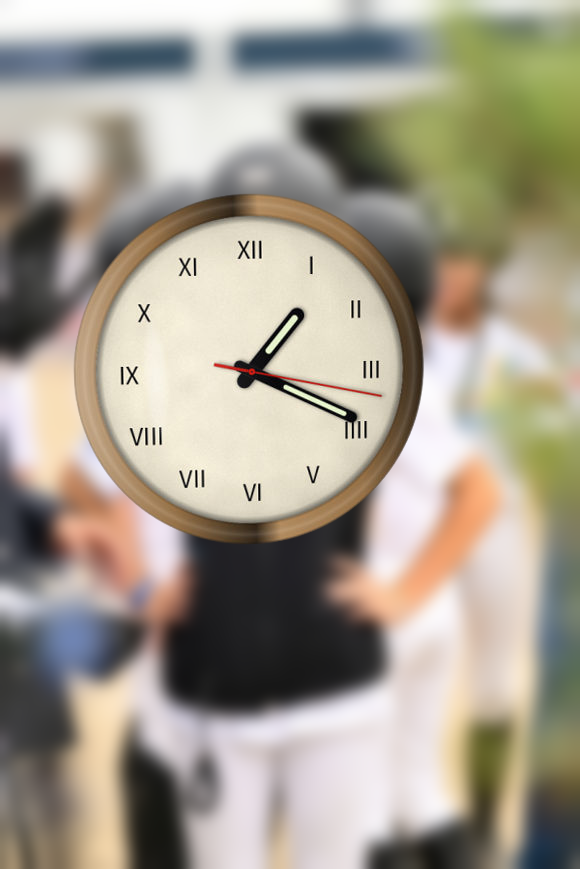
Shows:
1,19,17
